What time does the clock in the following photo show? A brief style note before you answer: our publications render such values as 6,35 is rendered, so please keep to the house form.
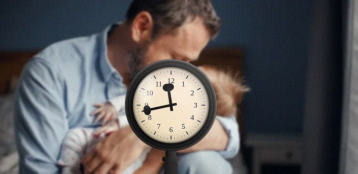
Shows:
11,43
